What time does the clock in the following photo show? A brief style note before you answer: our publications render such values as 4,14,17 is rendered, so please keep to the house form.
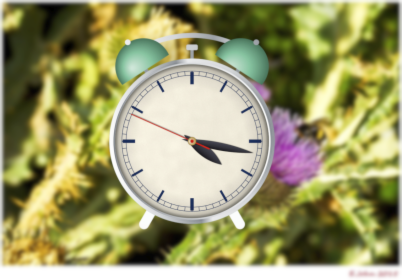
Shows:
4,16,49
